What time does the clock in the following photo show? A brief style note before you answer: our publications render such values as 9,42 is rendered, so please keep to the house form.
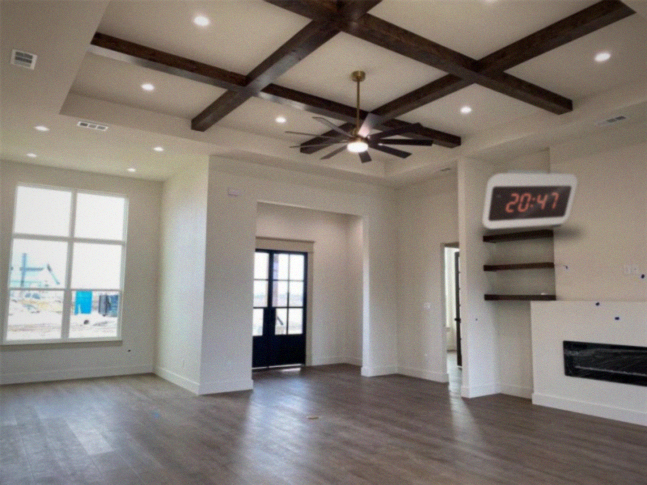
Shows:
20,47
